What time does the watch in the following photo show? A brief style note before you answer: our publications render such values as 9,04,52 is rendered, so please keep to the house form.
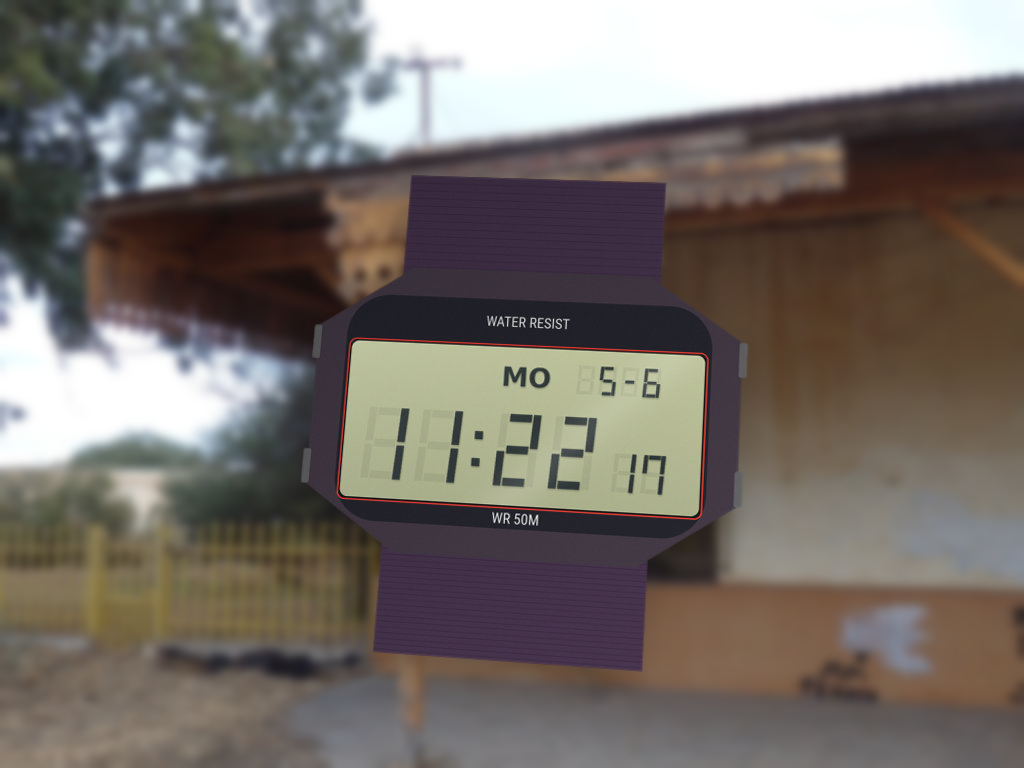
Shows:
11,22,17
